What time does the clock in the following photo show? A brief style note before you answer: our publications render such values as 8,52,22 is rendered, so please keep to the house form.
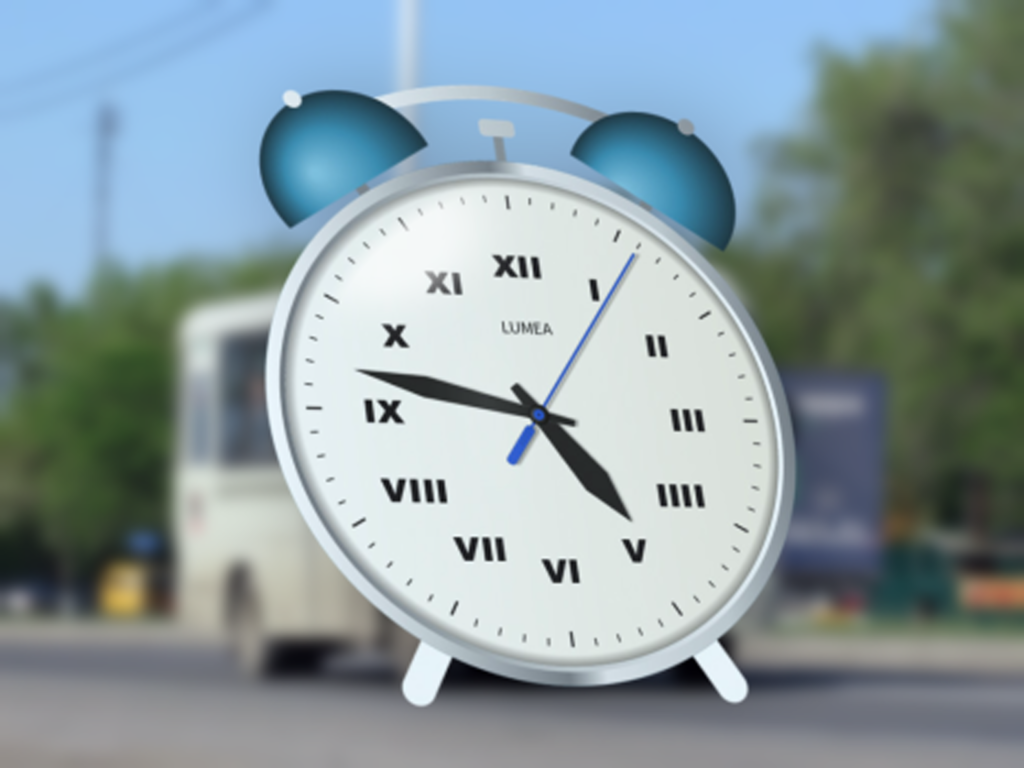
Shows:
4,47,06
